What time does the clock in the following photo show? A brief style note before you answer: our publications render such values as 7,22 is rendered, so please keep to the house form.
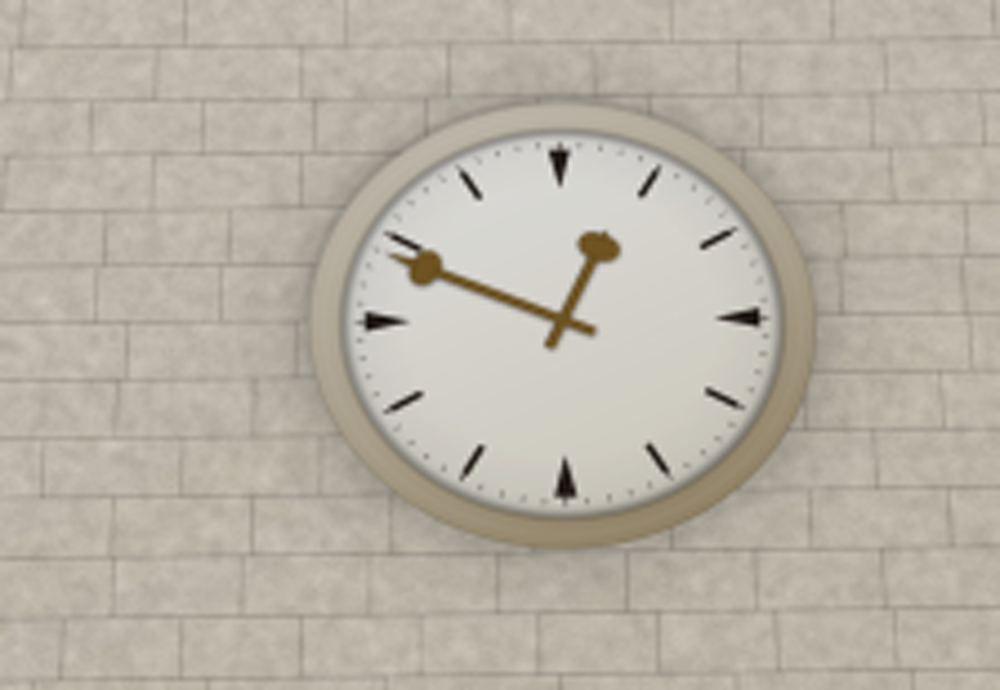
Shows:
12,49
